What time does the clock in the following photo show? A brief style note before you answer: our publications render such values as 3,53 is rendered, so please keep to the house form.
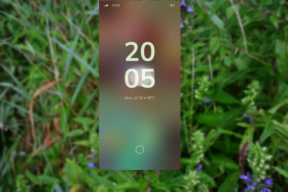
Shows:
20,05
